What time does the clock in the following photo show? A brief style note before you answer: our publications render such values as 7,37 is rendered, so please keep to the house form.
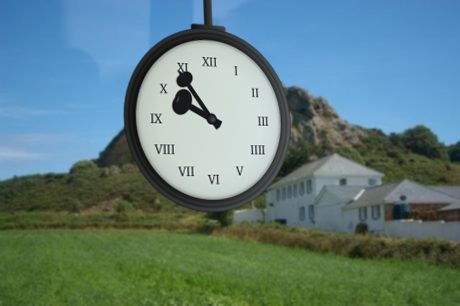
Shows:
9,54
